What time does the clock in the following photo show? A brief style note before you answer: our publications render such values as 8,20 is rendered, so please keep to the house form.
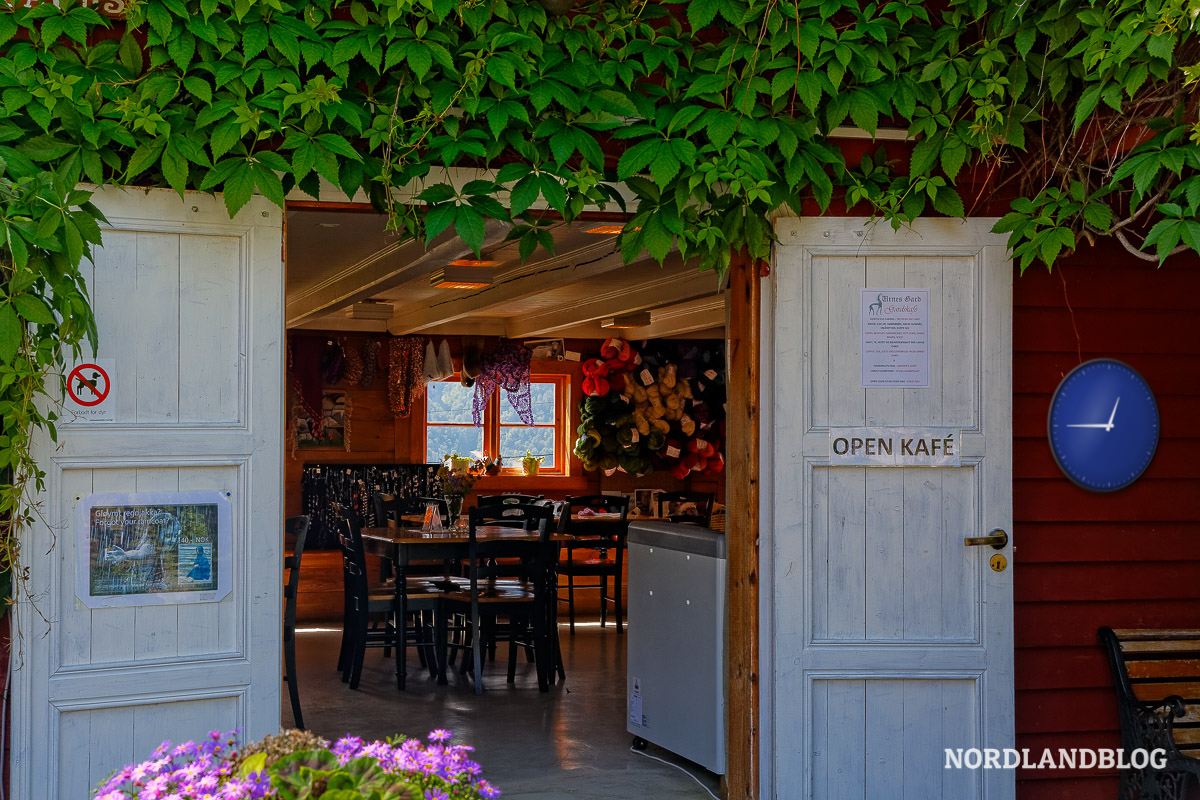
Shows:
12,45
